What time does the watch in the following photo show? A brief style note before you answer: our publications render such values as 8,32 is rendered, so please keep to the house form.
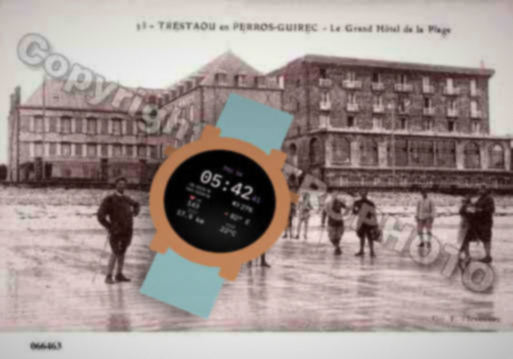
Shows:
5,42
